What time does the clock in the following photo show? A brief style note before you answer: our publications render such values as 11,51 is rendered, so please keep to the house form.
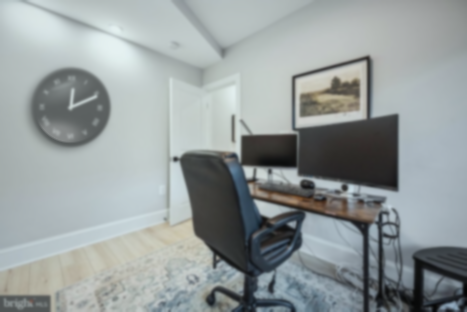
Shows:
12,11
